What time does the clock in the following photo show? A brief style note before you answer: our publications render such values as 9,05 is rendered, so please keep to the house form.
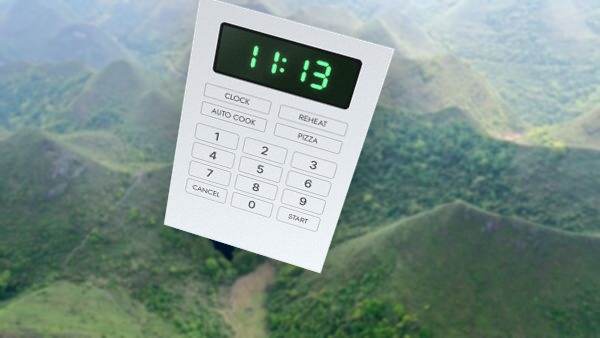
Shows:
11,13
